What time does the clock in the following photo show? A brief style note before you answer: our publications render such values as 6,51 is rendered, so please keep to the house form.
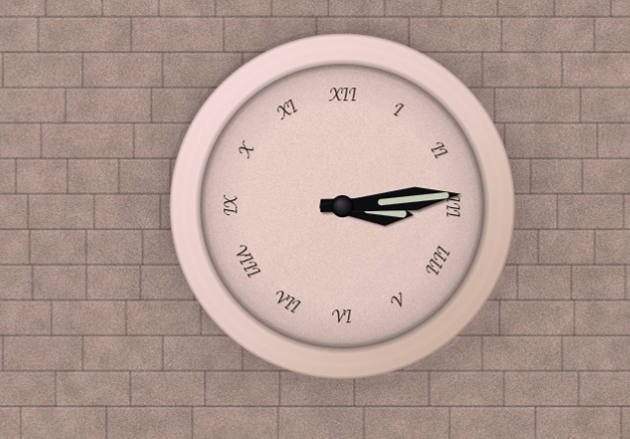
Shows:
3,14
